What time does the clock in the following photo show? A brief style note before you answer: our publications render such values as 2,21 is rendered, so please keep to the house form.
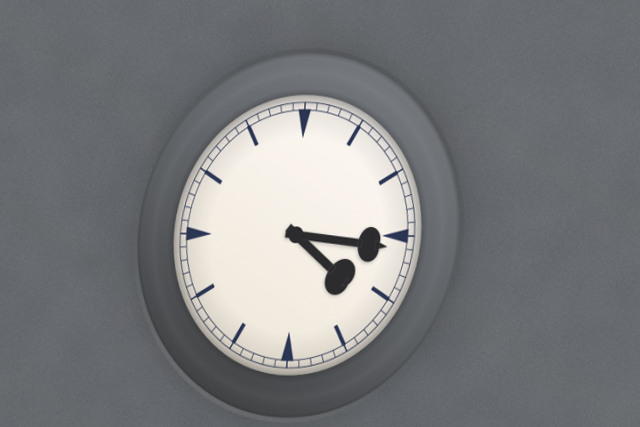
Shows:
4,16
